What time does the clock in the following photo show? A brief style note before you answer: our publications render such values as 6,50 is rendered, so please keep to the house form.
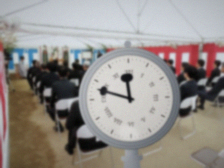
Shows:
11,48
